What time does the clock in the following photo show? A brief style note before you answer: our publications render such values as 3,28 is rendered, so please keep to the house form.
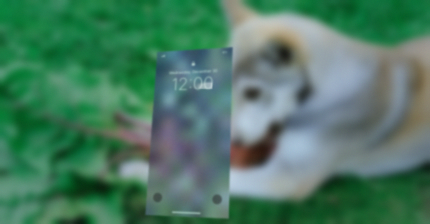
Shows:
12,00
